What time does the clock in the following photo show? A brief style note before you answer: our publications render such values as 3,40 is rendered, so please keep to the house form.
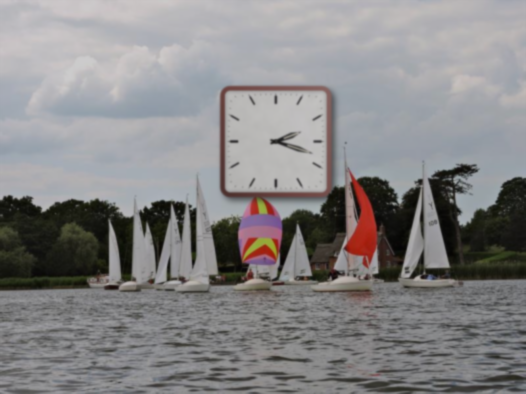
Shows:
2,18
